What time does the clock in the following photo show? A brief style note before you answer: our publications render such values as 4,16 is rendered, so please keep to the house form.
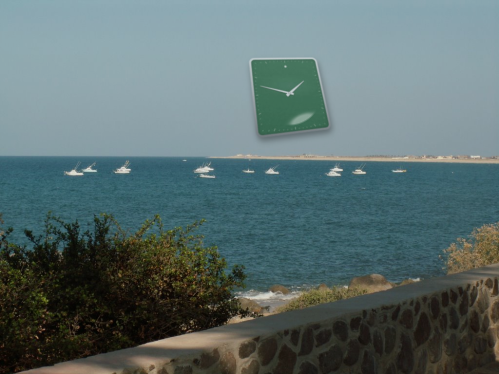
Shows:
1,48
